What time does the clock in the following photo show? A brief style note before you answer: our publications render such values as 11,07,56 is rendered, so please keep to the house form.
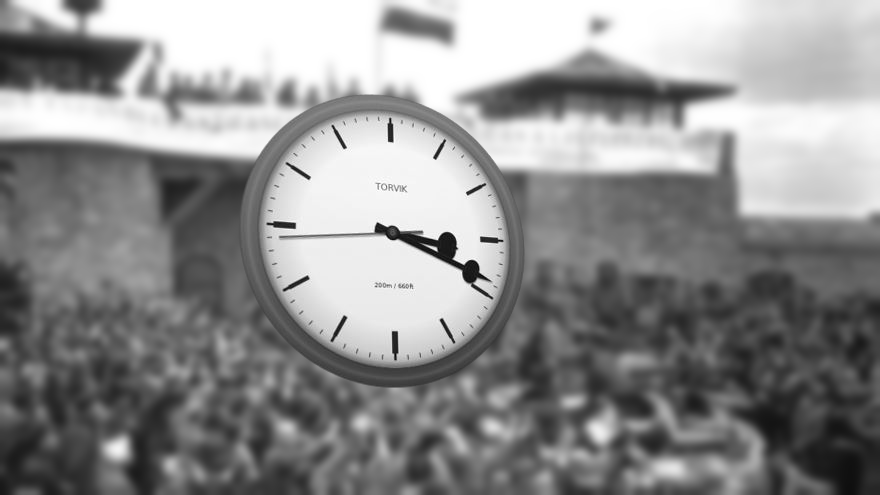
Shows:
3,18,44
